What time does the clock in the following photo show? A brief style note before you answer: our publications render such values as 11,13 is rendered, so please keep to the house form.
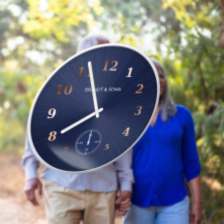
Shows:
7,56
